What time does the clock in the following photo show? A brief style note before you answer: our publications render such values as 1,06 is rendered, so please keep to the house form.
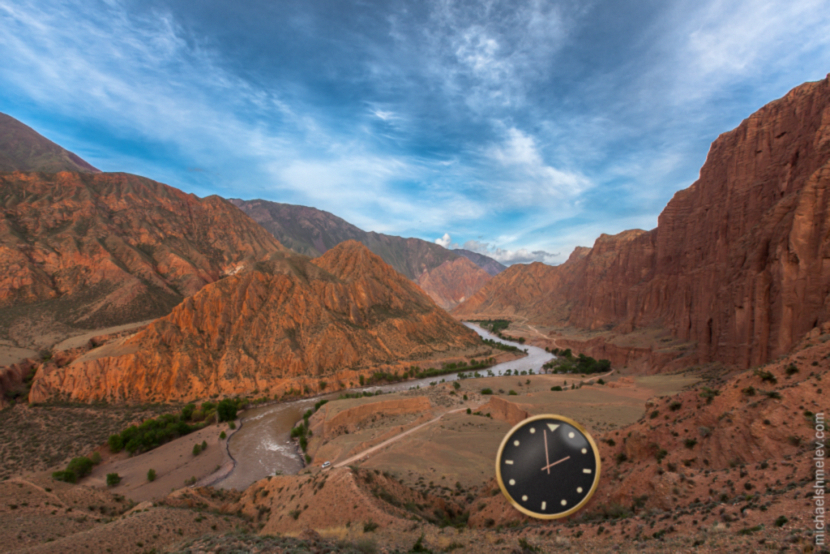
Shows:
1,58
